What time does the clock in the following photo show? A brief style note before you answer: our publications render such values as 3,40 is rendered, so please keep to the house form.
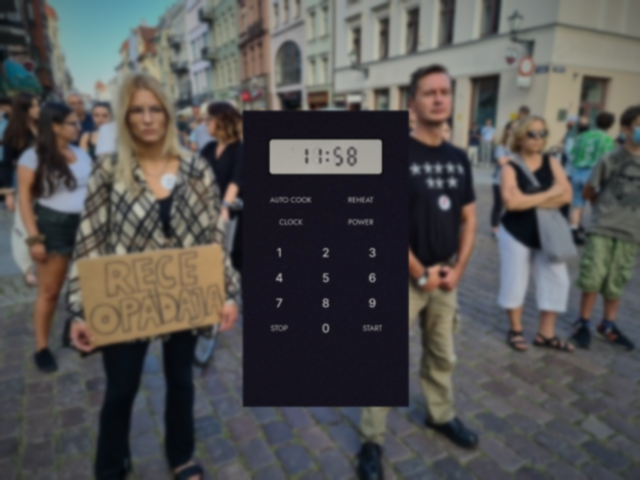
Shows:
11,58
